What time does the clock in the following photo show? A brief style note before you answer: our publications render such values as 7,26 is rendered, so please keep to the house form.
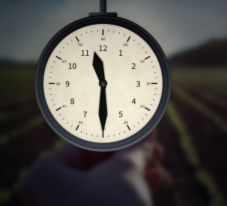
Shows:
11,30
